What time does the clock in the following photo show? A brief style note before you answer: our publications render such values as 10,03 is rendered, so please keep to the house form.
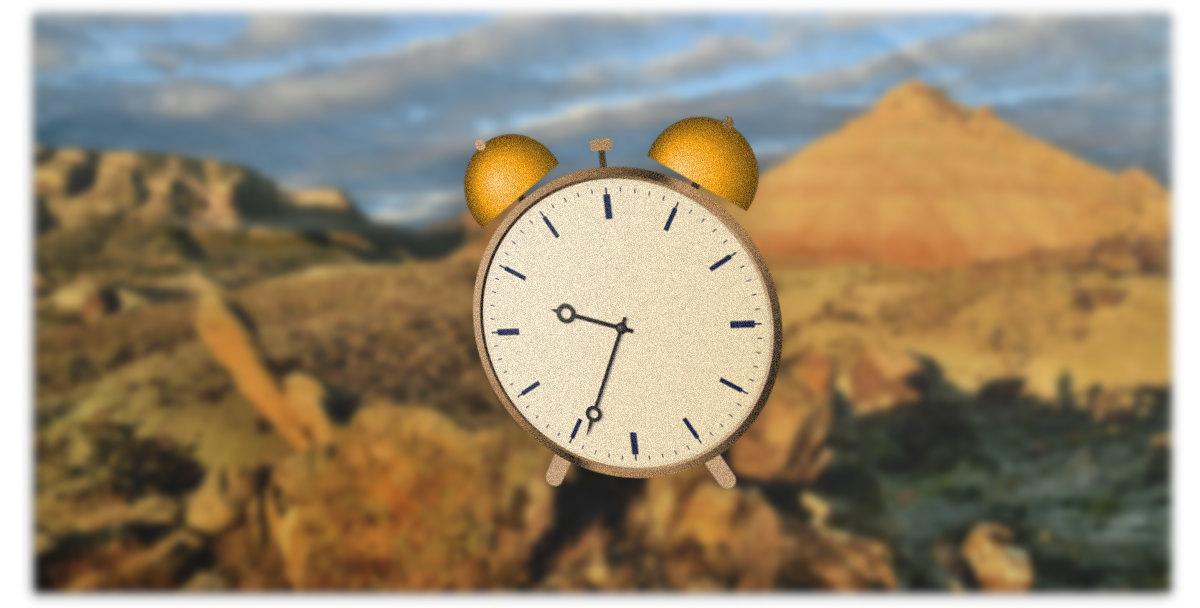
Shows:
9,34
